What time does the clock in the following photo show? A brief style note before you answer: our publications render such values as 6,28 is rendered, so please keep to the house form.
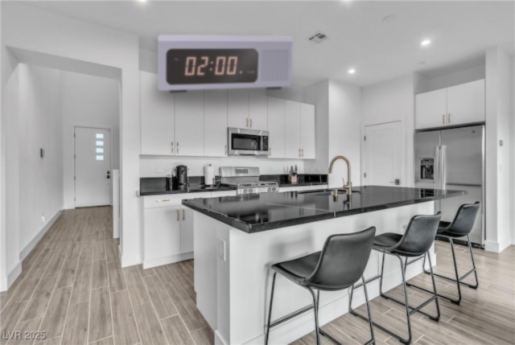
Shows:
2,00
